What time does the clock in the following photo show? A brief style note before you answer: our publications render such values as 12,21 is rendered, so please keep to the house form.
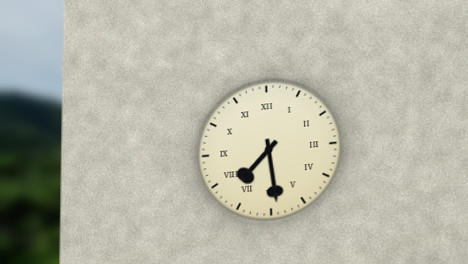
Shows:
7,29
